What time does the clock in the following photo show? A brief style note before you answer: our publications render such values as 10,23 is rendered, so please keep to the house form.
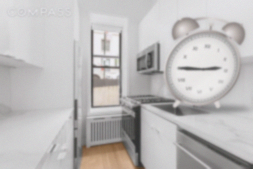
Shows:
2,45
